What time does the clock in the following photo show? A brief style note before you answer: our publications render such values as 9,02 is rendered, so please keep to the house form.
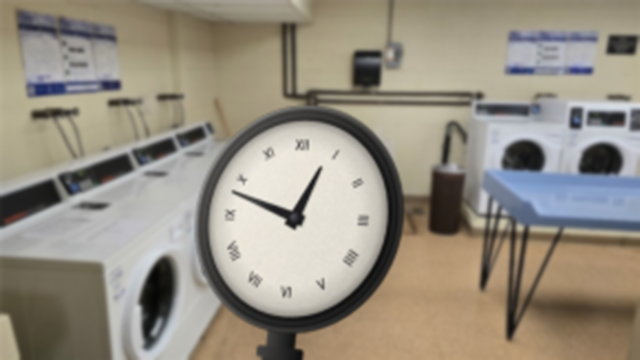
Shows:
12,48
